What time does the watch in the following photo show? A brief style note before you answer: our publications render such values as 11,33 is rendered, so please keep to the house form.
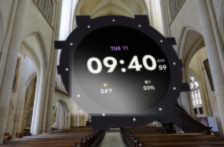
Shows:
9,40
